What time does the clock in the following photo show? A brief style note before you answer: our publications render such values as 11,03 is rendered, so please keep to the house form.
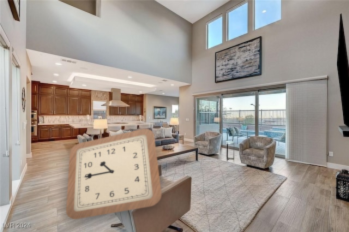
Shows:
10,45
